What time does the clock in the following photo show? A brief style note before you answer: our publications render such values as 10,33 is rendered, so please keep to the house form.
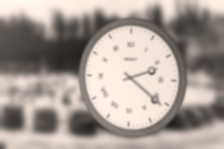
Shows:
2,21
